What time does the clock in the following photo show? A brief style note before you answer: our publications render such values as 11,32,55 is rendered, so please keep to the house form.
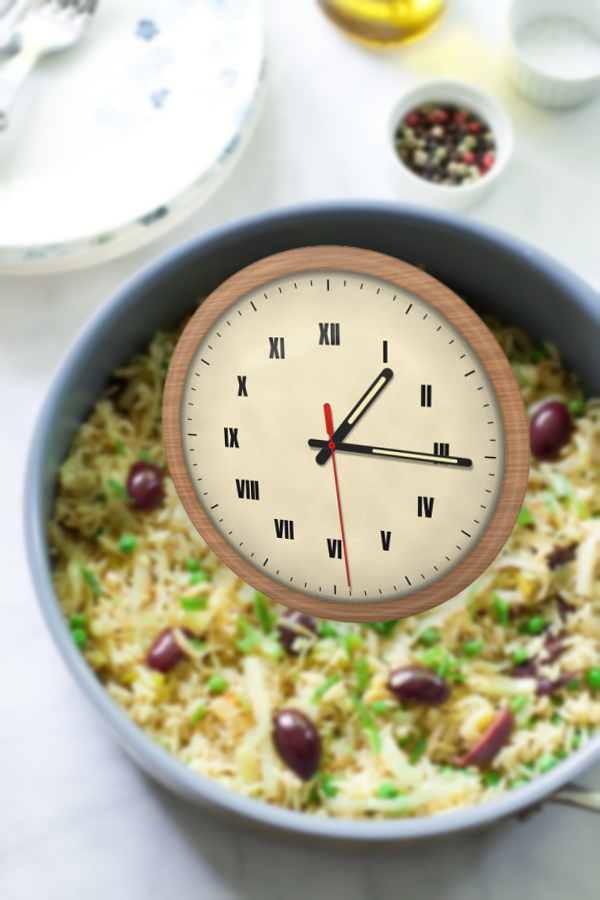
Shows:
1,15,29
